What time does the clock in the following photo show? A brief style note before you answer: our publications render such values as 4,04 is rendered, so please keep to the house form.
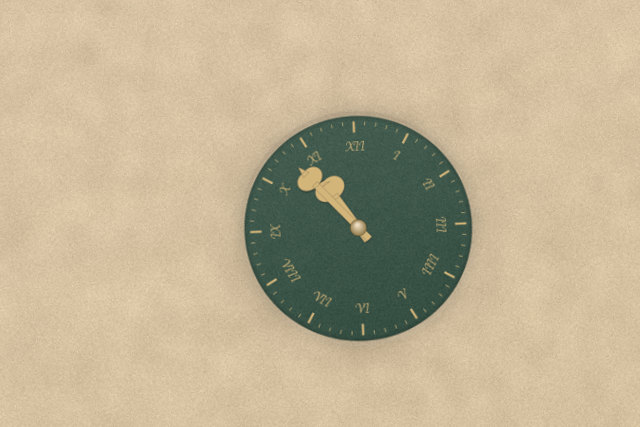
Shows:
10,53
